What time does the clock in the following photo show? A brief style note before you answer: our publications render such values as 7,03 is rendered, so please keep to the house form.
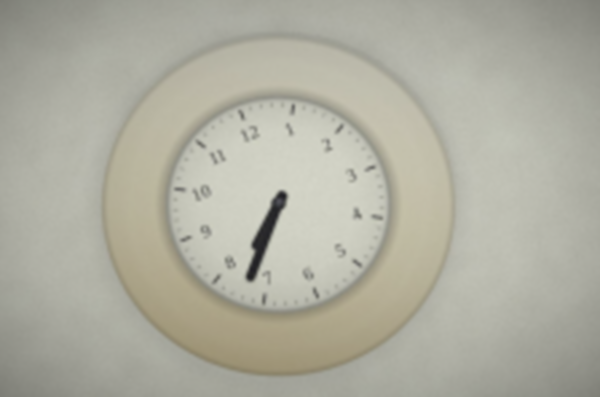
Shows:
7,37
